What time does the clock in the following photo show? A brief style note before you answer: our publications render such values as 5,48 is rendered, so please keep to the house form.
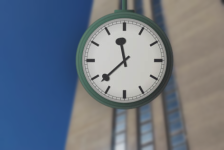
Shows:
11,38
